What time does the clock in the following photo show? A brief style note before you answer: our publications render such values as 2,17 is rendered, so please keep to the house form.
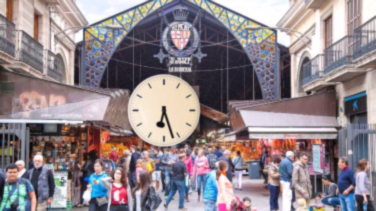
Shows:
6,27
